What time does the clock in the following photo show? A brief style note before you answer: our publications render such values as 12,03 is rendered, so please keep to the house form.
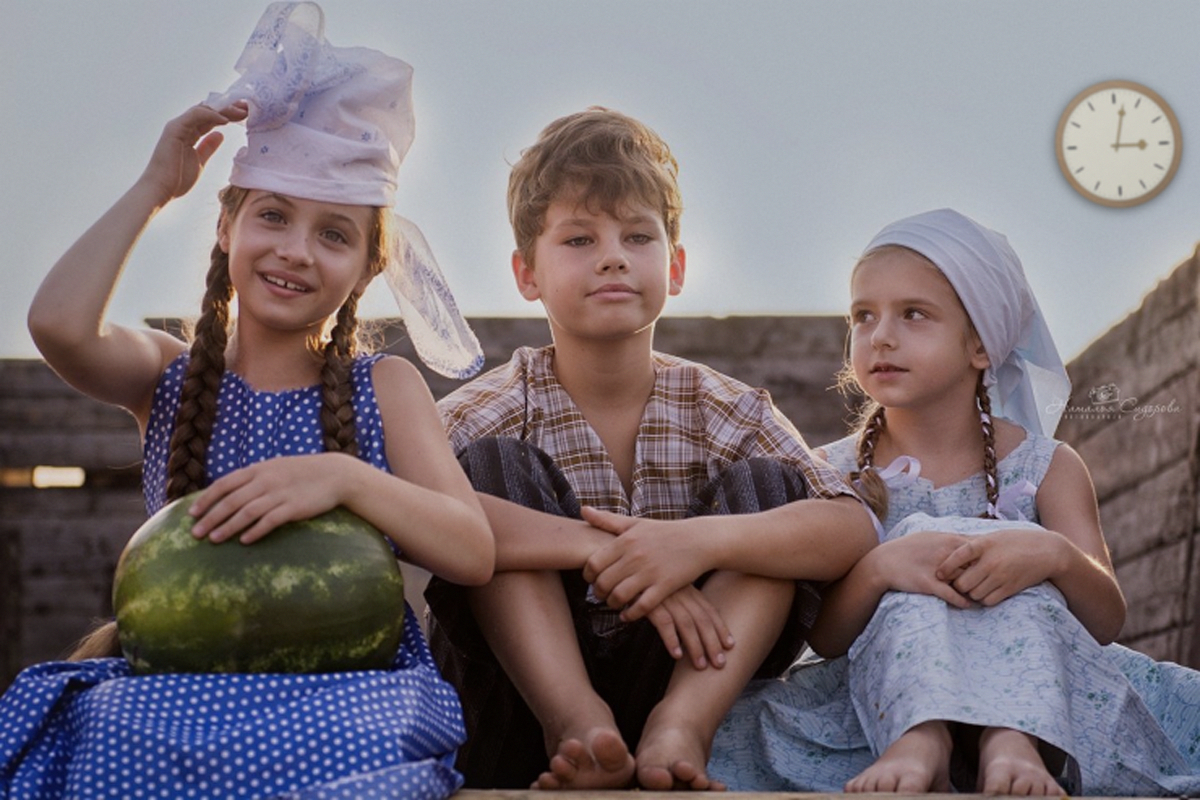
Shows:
3,02
